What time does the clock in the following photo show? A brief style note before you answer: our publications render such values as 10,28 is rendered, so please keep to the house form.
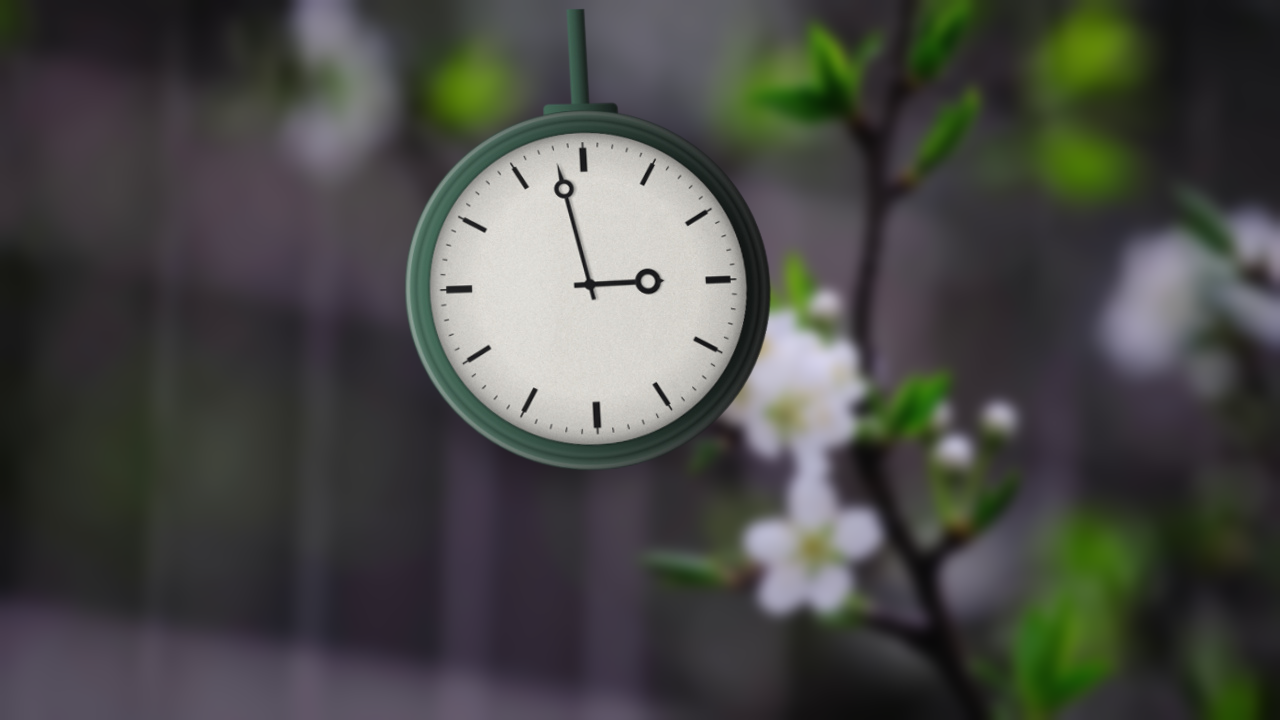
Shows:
2,58
